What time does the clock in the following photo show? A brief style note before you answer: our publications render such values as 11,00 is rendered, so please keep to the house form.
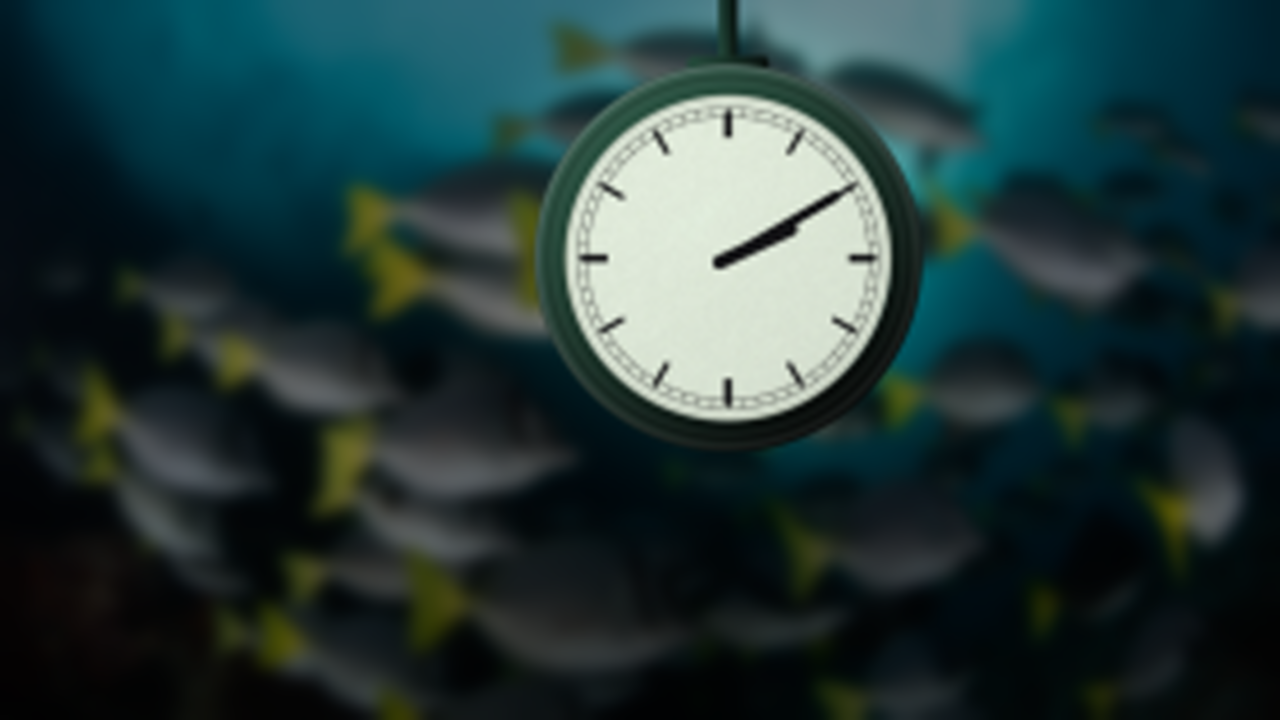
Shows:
2,10
